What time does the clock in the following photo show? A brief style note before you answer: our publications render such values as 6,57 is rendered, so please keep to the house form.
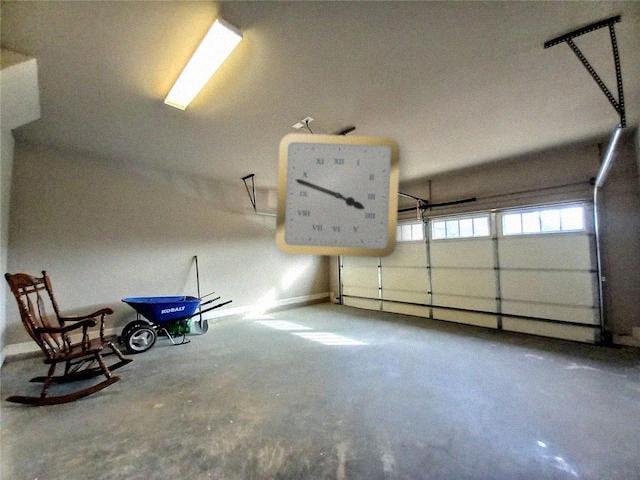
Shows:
3,48
